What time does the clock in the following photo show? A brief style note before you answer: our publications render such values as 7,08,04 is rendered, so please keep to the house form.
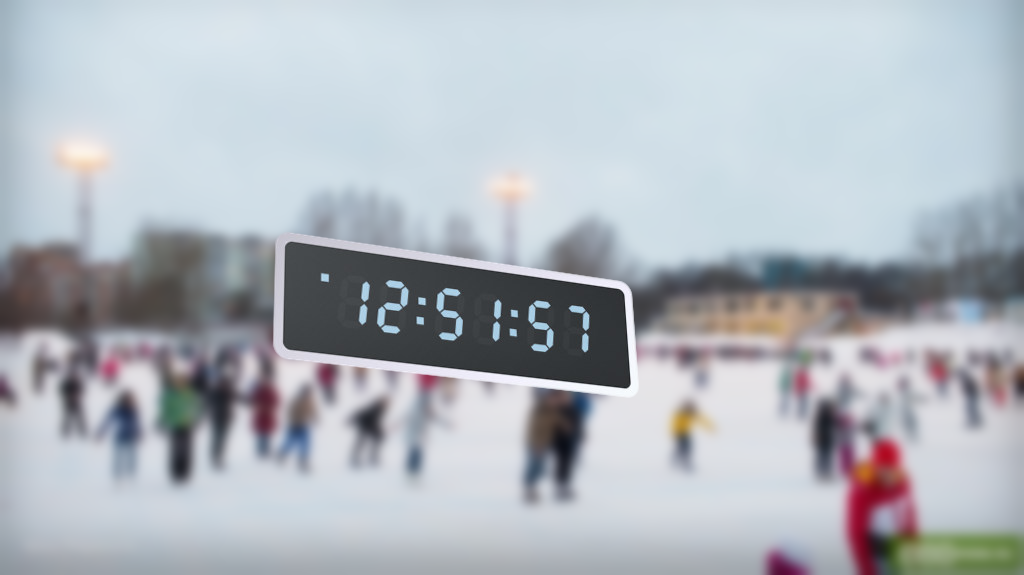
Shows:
12,51,57
